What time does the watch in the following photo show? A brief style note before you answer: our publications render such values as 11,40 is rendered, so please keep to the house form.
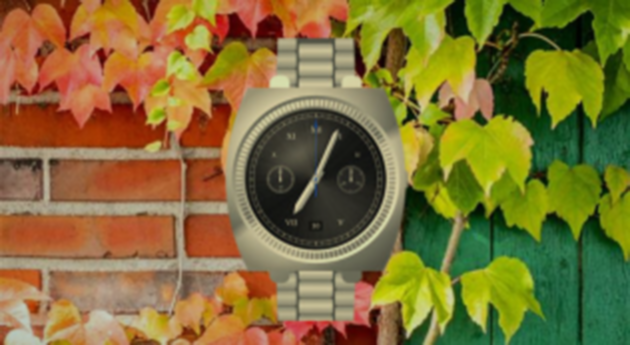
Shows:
7,04
